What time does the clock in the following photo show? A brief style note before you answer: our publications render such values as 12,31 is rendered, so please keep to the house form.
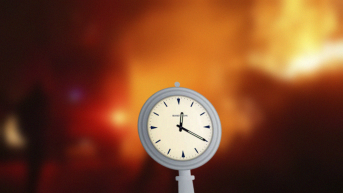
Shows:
12,20
